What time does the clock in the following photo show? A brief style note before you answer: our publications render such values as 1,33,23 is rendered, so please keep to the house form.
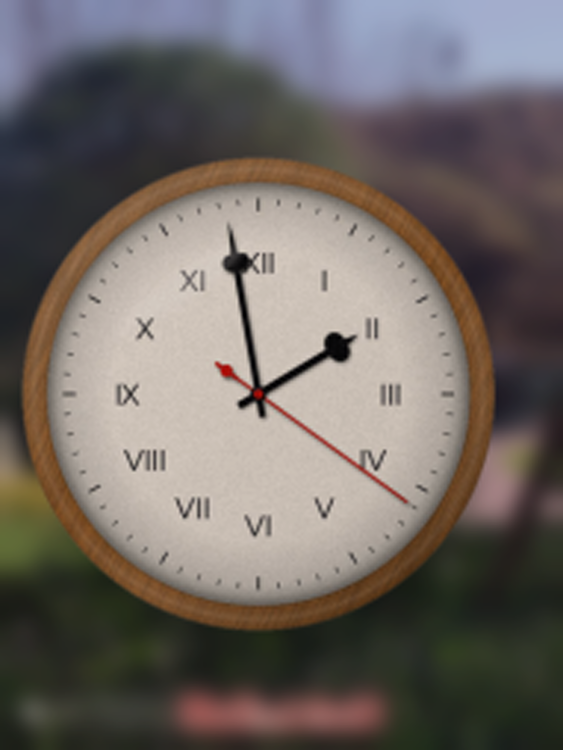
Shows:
1,58,21
